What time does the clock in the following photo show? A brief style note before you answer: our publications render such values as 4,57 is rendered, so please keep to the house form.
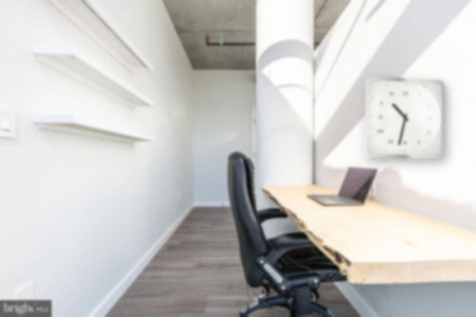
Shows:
10,32
